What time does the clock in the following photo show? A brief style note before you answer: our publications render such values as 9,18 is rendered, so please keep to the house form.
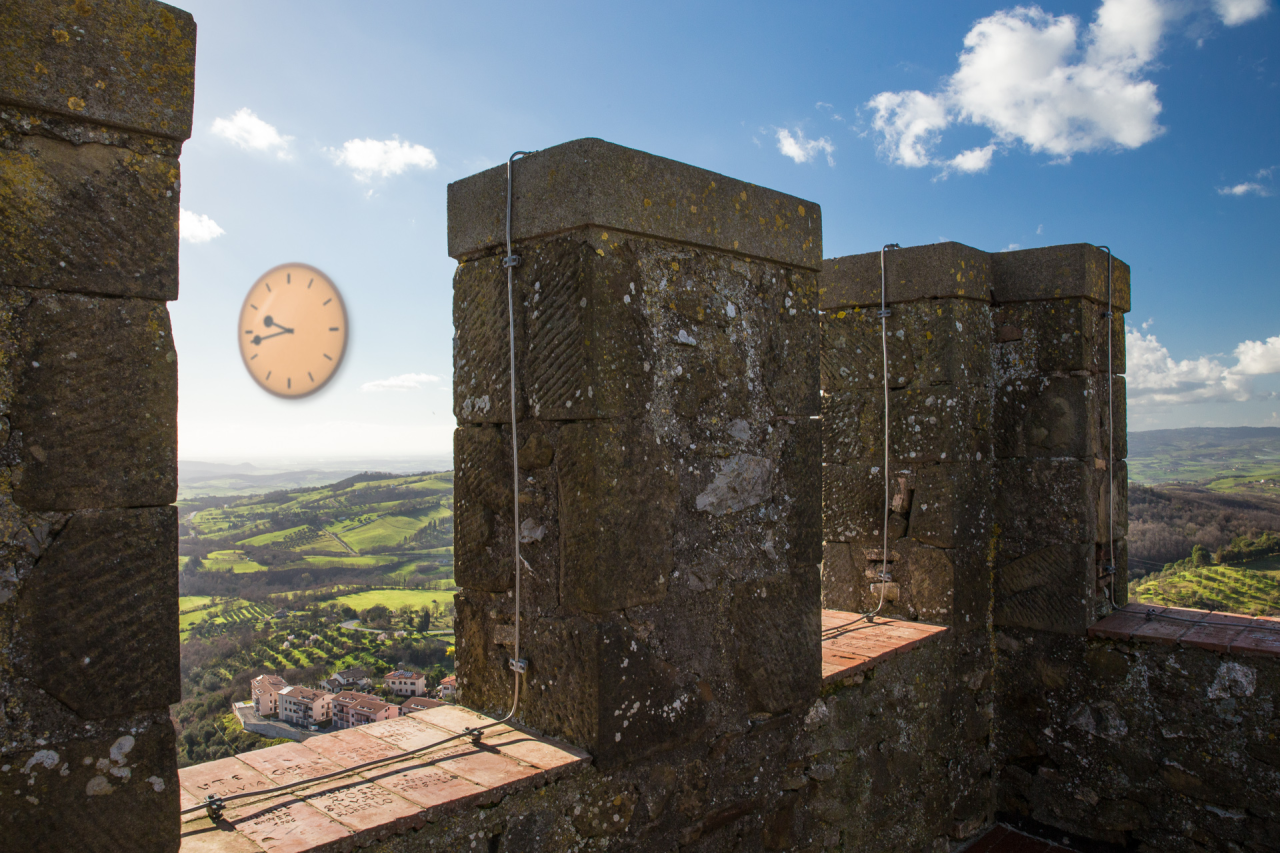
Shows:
9,43
